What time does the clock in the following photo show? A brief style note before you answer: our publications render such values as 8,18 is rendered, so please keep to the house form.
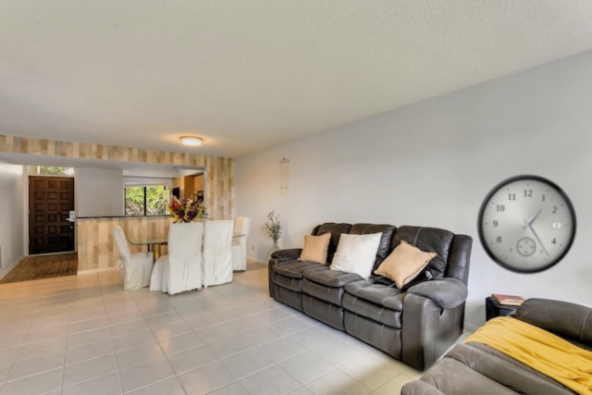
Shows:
1,24
